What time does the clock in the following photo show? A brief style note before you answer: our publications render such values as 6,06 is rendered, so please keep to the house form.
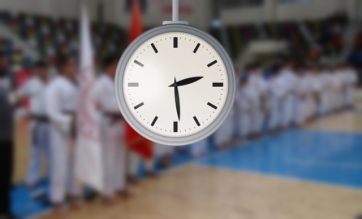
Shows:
2,29
